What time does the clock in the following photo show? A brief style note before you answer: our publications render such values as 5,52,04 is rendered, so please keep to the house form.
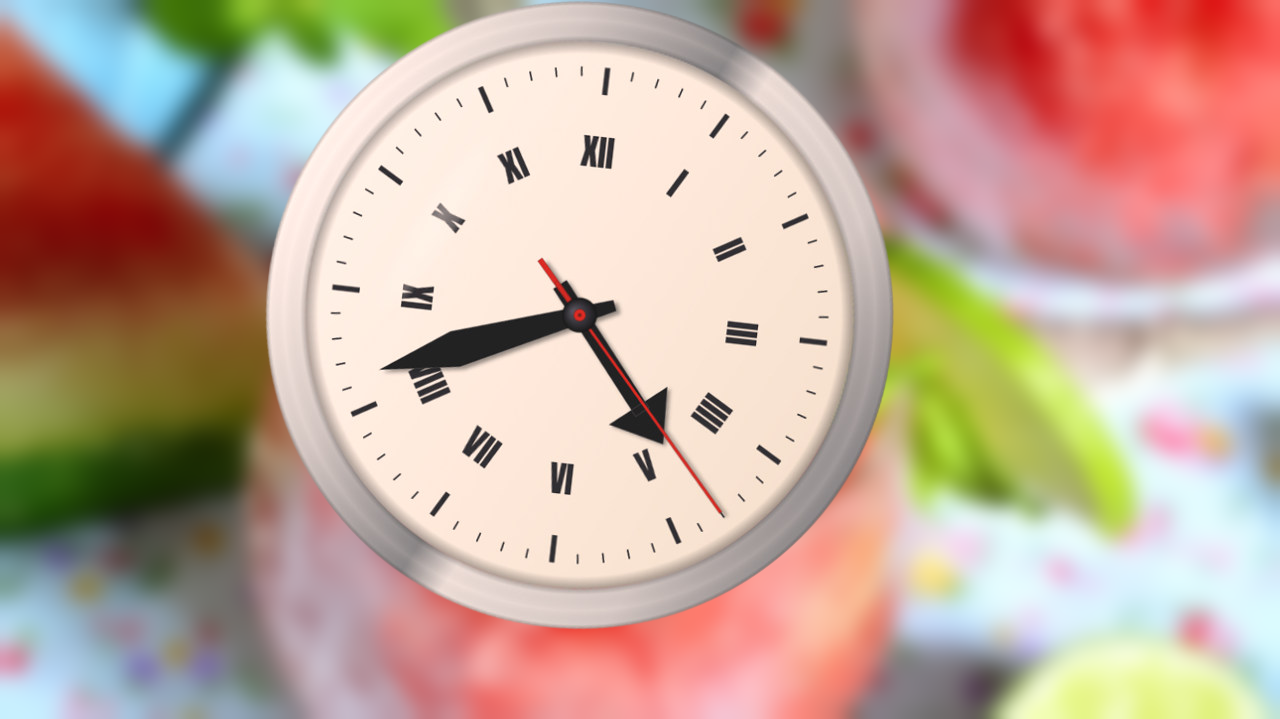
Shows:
4,41,23
